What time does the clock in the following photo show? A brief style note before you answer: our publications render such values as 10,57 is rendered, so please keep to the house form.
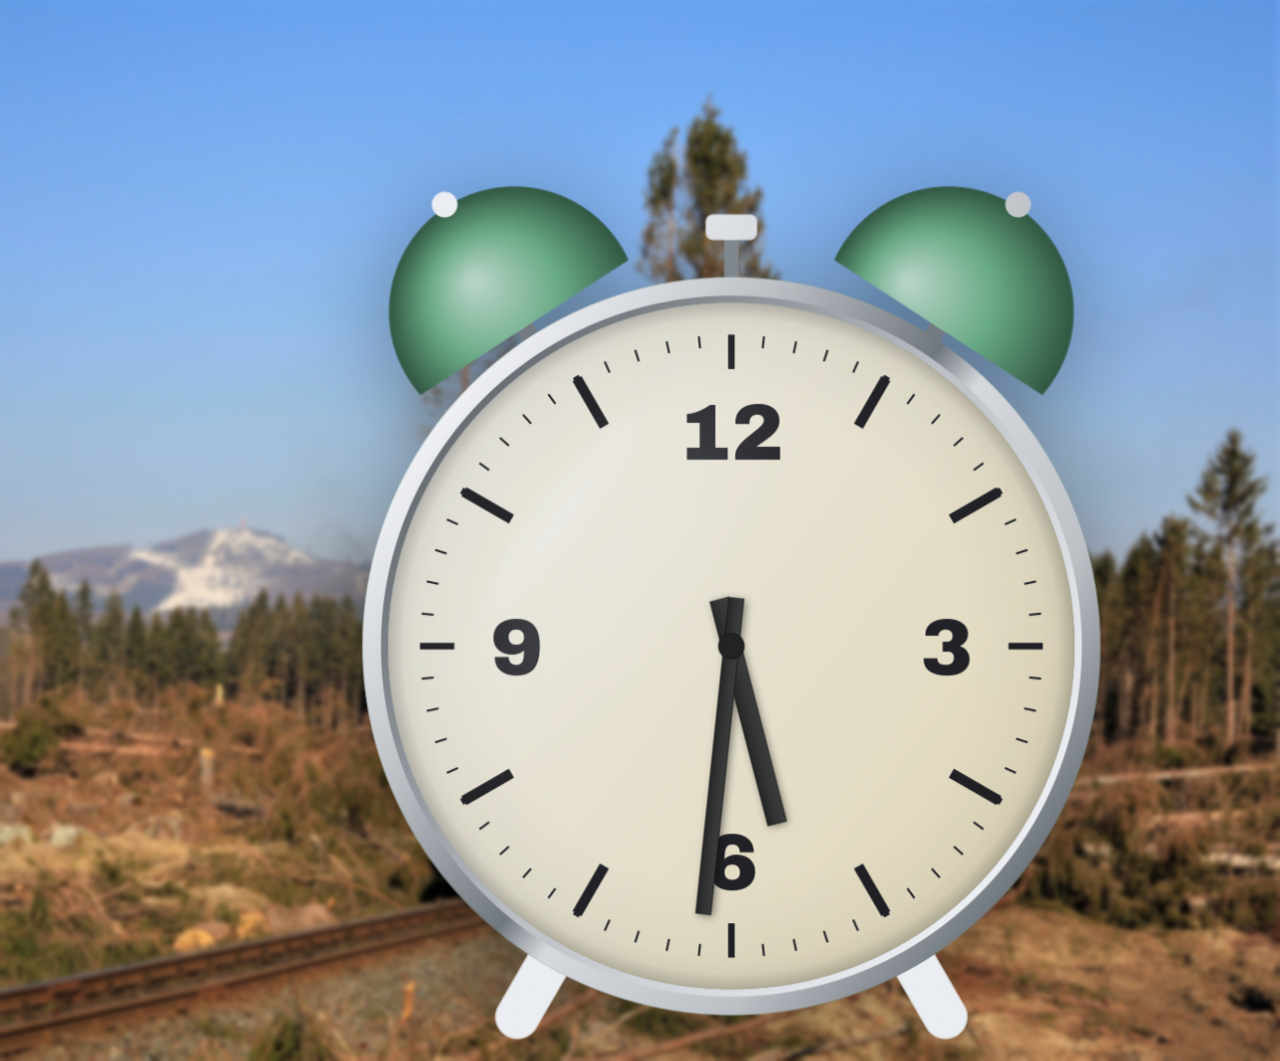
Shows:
5,31
